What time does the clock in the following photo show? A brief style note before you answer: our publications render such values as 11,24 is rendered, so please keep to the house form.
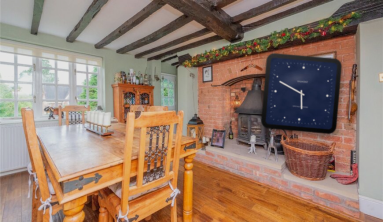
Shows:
5,49
